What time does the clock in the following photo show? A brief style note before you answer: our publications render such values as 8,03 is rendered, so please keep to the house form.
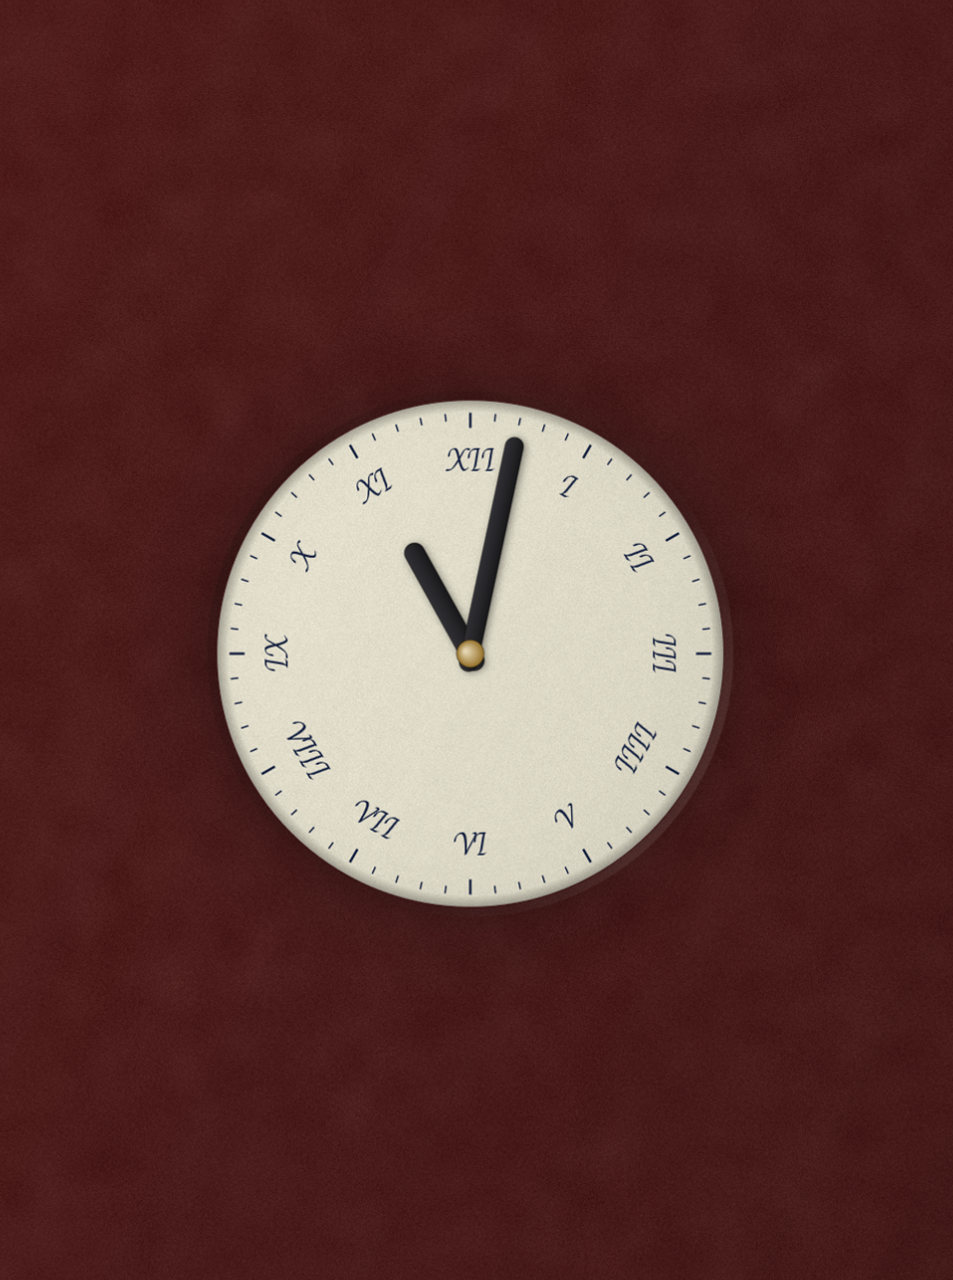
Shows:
11,02
